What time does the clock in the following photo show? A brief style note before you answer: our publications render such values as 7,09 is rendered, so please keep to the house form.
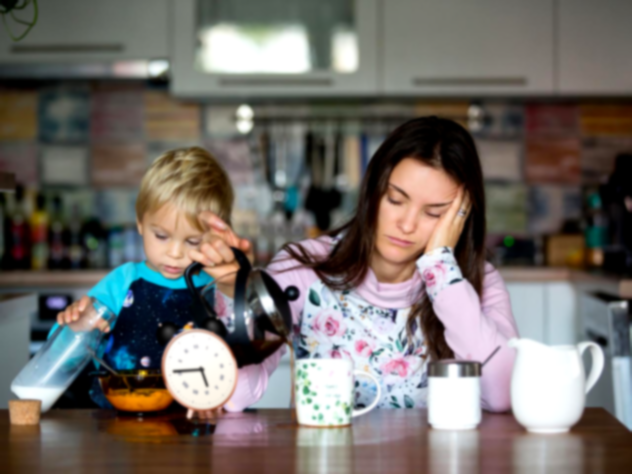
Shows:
5,46
